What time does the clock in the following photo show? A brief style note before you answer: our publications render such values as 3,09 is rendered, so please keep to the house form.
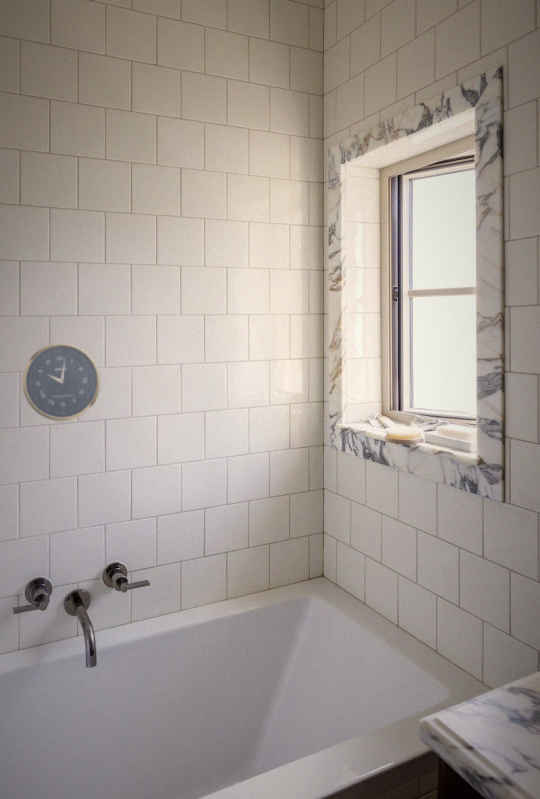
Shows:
10,02
